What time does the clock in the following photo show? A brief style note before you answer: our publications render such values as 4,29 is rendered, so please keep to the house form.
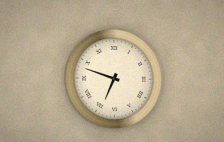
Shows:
6,48
